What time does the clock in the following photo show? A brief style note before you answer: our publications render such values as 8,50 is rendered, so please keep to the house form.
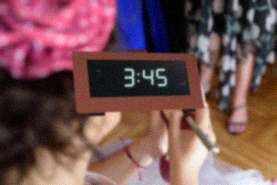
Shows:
3,45
